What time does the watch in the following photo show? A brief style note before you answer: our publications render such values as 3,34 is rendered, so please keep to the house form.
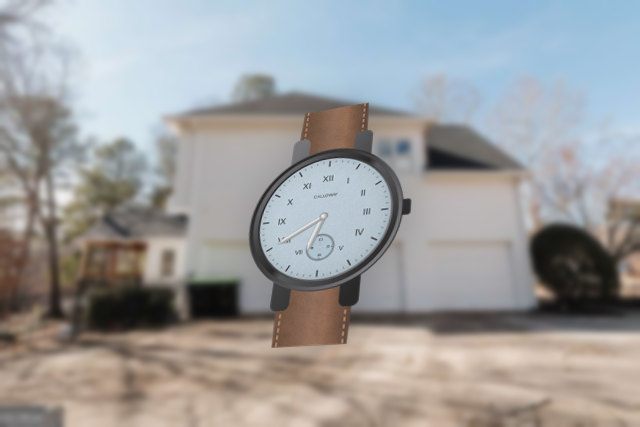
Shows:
6,40
